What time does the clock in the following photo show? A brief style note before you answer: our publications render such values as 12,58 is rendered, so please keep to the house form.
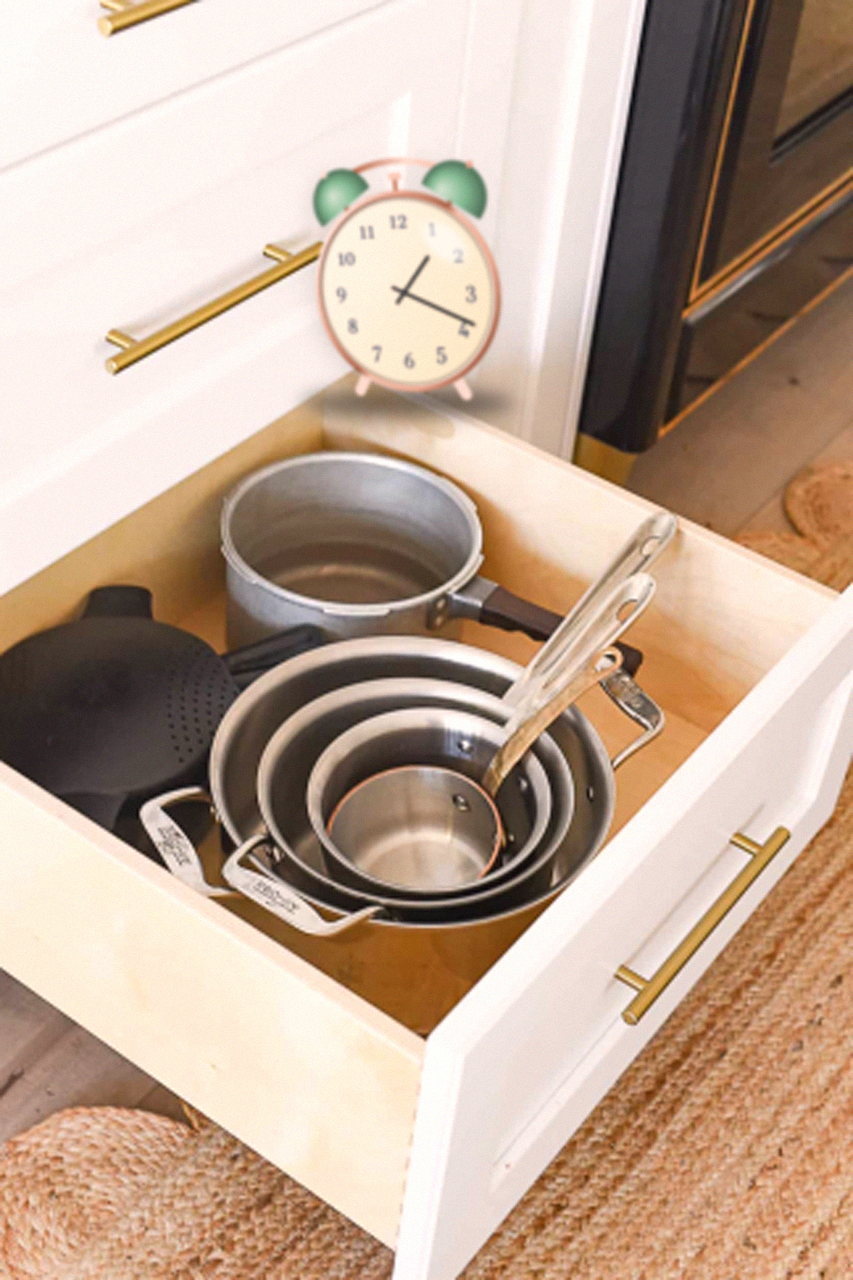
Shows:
1,19
